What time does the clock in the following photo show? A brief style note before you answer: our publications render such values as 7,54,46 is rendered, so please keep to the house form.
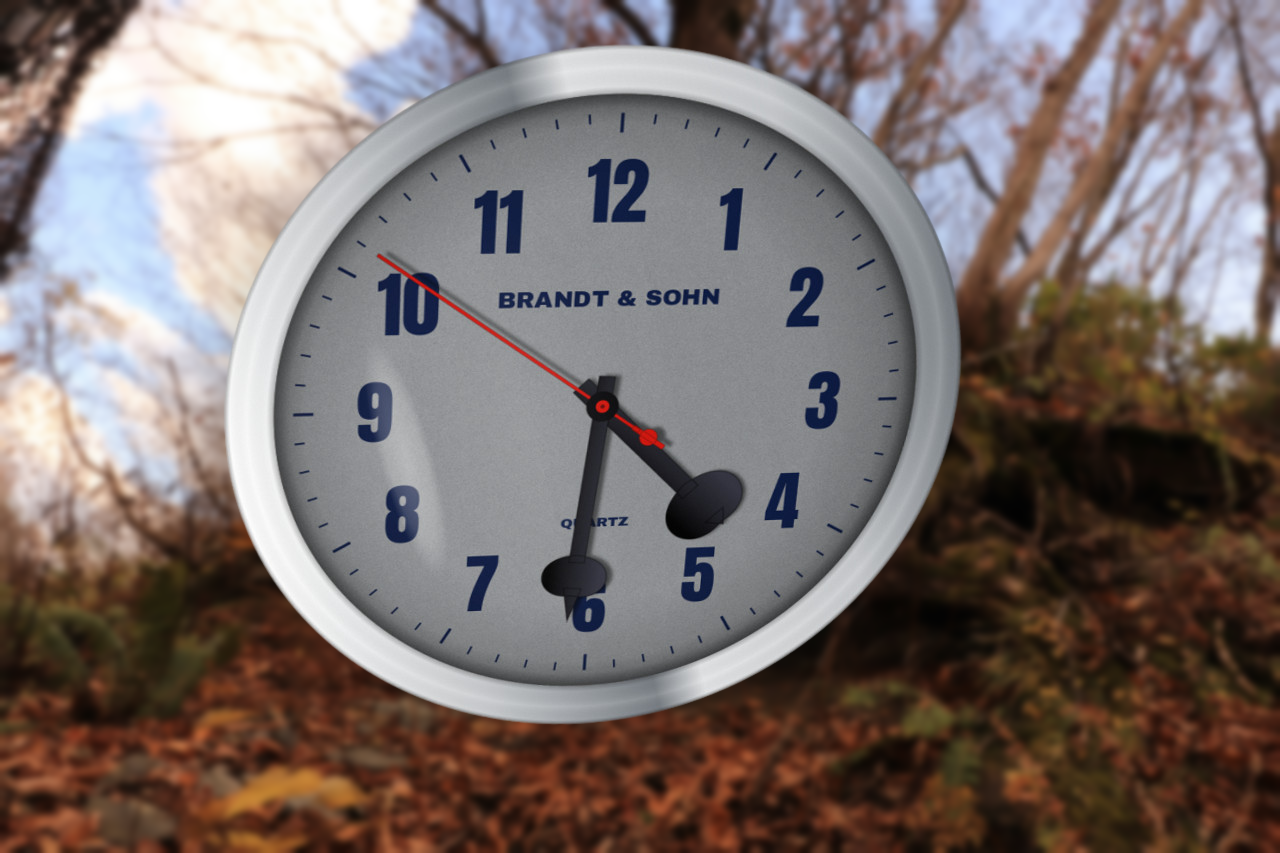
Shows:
4,30,51
